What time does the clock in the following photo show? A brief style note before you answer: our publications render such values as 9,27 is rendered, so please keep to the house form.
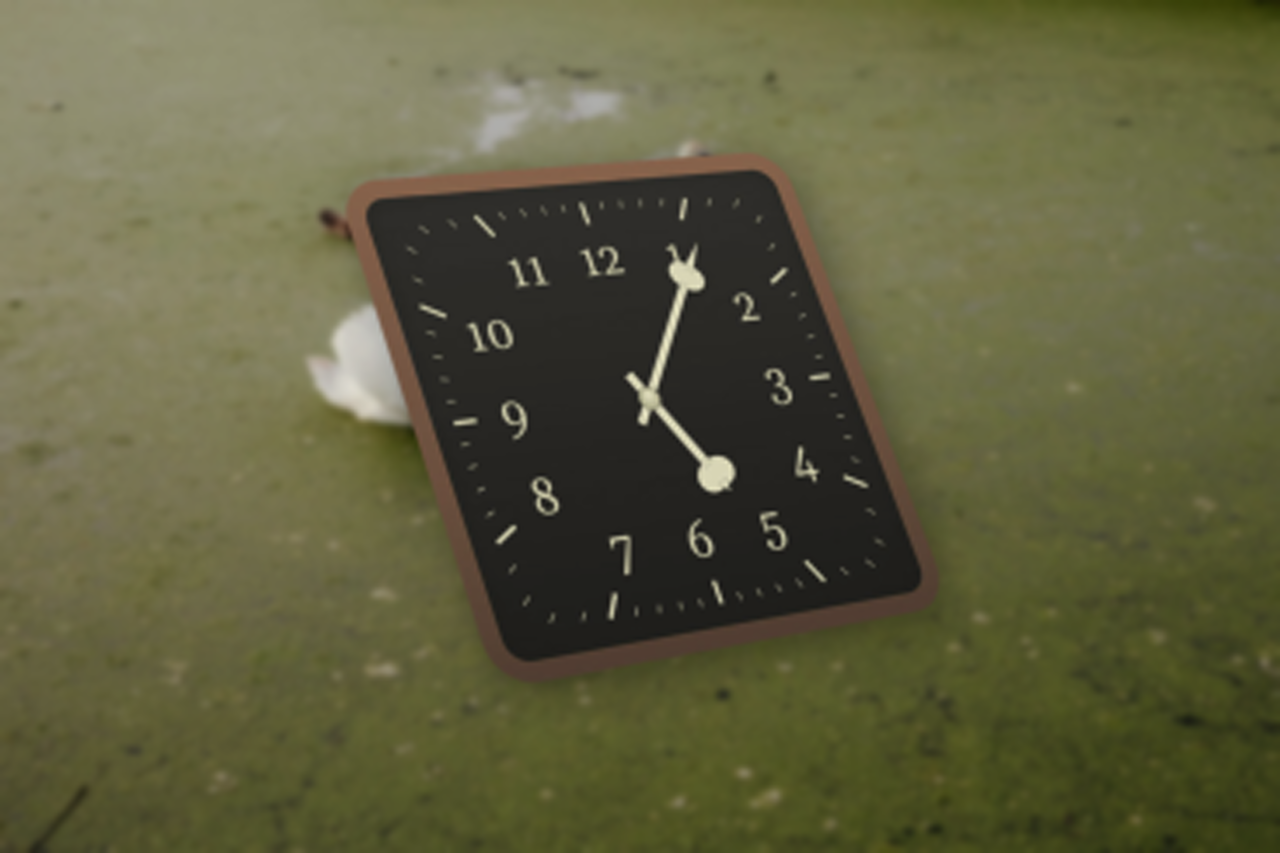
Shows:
5,06
